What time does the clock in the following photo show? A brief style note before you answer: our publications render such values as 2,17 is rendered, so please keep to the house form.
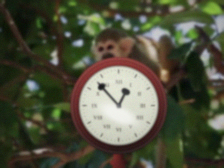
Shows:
12,53
